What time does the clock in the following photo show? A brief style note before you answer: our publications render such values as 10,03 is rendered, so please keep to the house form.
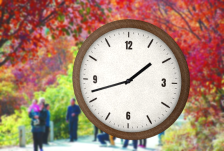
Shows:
1,42
